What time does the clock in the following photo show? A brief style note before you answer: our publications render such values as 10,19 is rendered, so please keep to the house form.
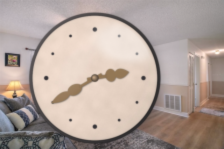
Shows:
2,40
